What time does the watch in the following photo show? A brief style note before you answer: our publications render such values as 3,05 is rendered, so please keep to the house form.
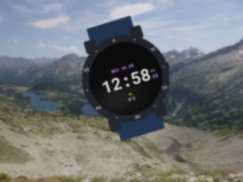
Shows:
12,58
